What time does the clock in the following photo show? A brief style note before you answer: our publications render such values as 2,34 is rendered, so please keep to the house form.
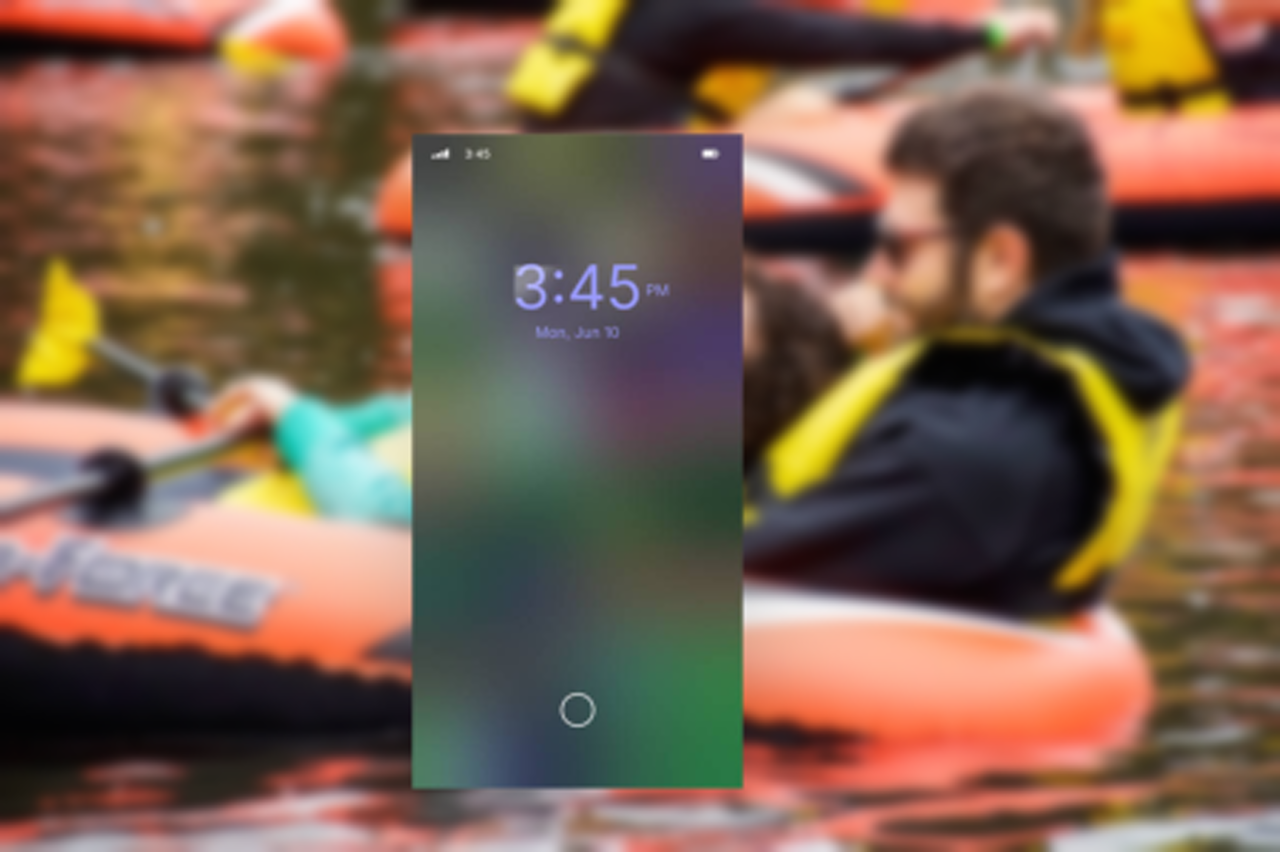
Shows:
3,45
